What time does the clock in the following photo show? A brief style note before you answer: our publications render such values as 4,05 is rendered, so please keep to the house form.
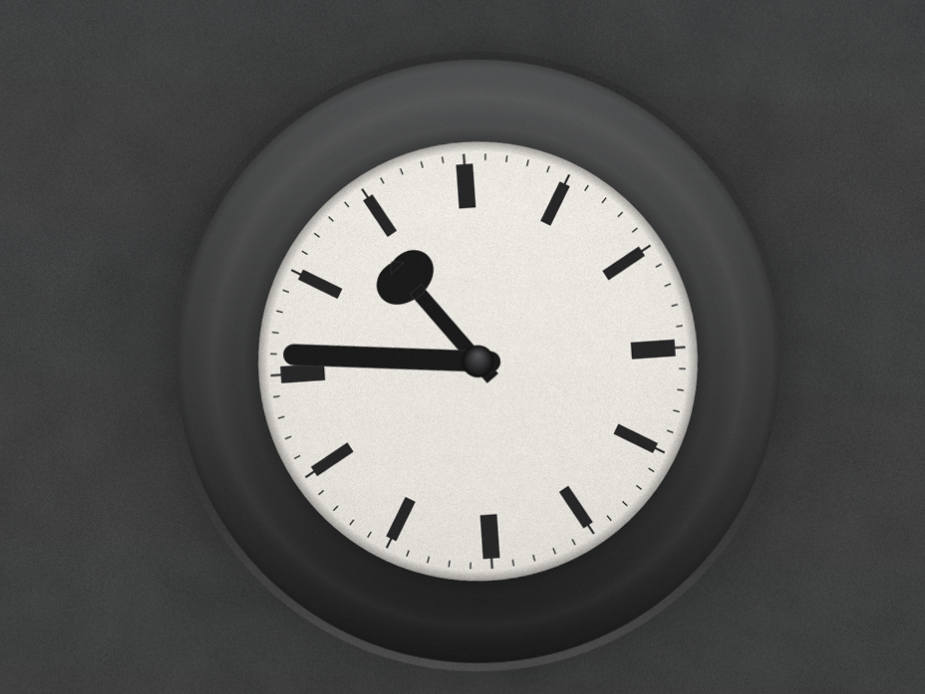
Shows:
10,46
